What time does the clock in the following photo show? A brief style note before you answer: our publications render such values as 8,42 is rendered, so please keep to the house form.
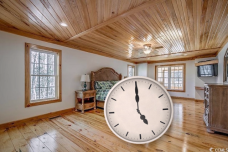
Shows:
5,00
